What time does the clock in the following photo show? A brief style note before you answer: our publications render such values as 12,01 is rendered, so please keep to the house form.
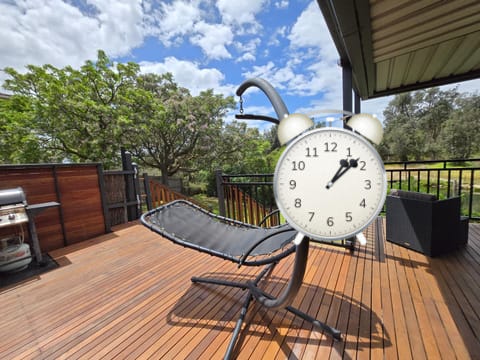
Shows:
1,08
